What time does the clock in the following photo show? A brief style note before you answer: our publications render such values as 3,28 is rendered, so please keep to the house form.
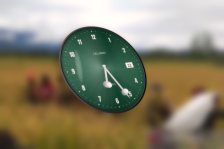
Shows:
6,26
